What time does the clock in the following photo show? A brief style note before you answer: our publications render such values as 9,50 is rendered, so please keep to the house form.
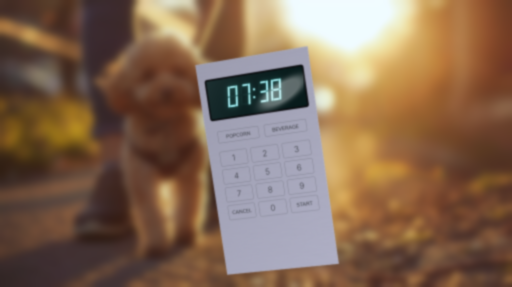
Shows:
7,38
